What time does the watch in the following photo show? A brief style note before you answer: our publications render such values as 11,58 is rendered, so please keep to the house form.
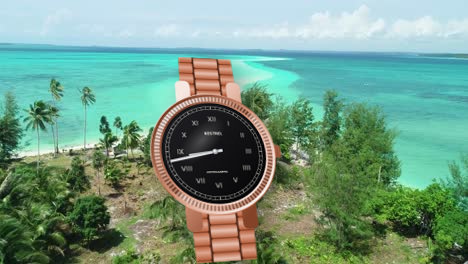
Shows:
8,43
